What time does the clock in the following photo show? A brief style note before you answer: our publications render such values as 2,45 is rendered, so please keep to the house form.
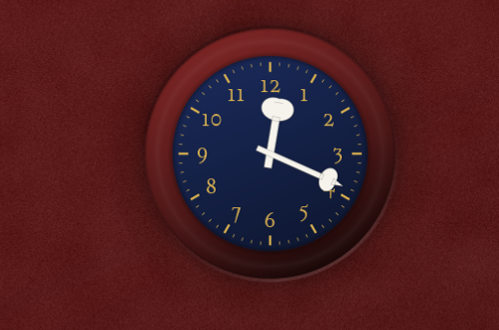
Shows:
12,19
